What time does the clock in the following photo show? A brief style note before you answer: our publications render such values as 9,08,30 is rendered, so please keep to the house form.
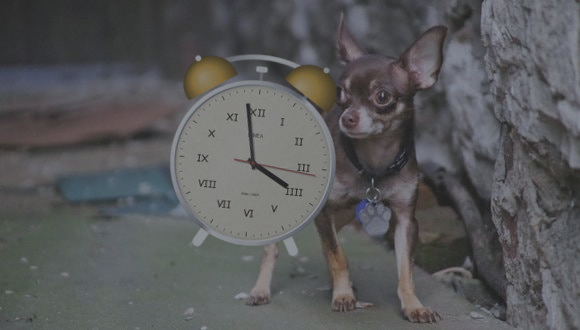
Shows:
3,58,16
